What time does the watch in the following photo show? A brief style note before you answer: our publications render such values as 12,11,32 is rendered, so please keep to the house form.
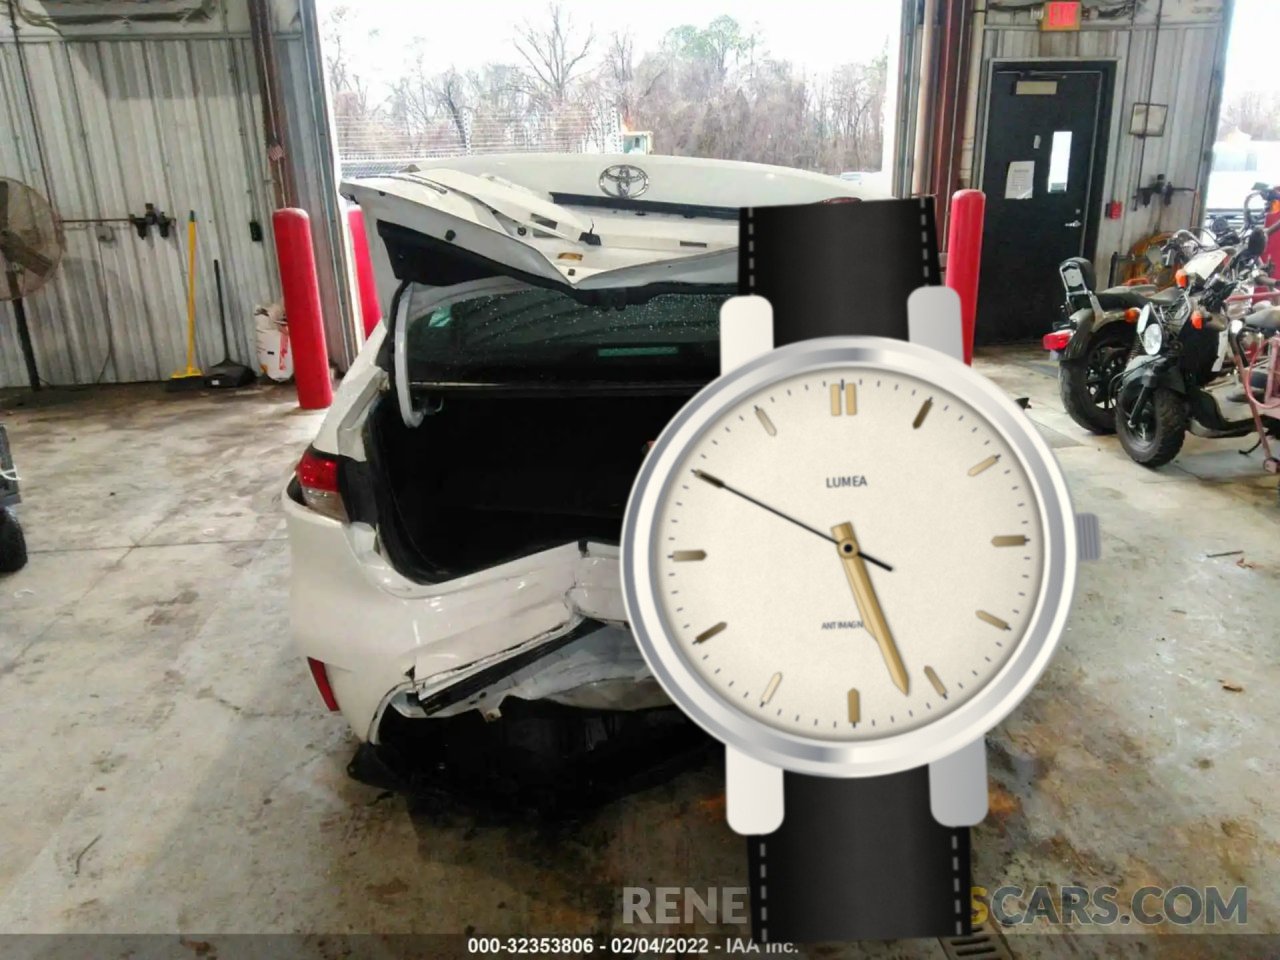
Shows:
5,26,50
